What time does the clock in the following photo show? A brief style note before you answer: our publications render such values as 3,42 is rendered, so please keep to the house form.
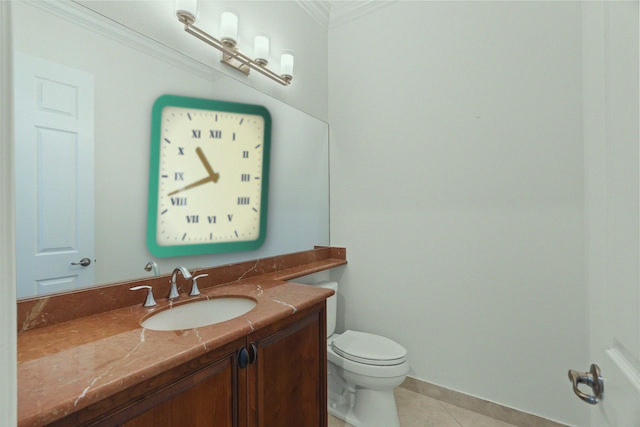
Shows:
10,42
